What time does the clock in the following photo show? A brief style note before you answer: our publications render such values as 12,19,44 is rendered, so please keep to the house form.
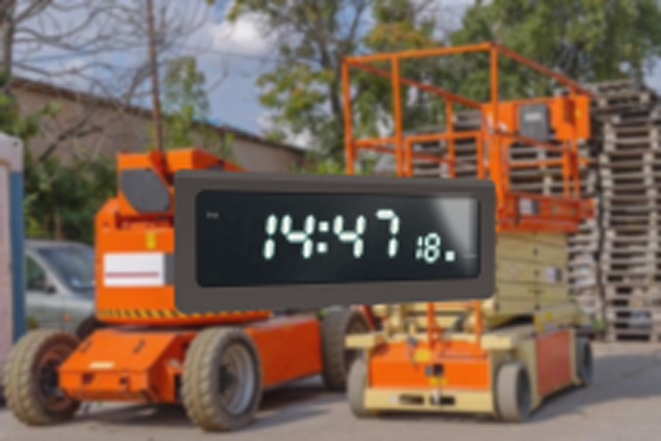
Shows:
14,47,18
